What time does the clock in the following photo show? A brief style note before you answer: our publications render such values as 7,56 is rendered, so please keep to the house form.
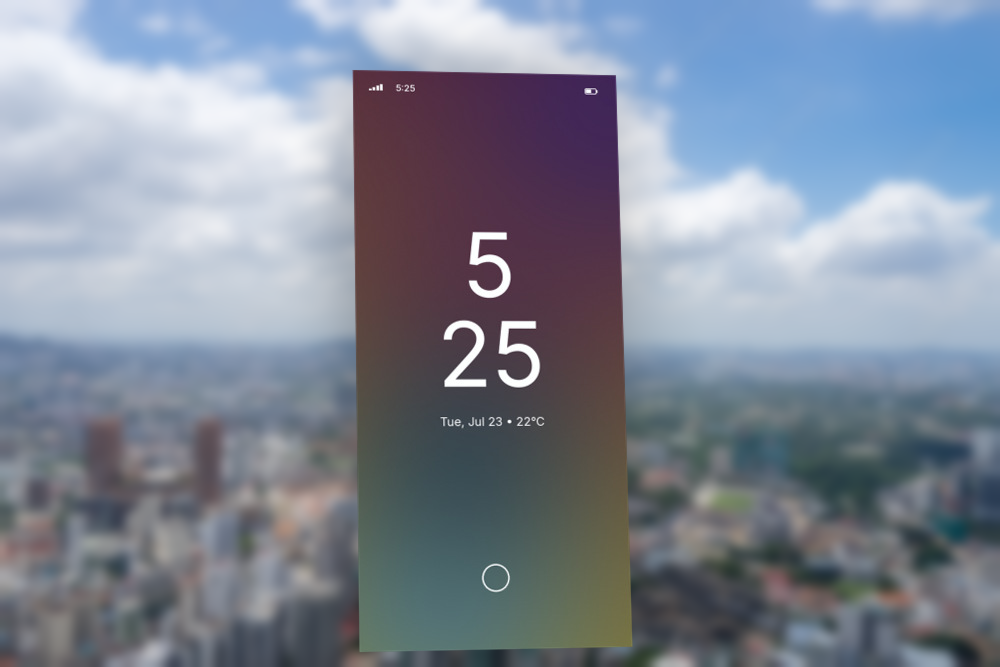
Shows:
5,25
